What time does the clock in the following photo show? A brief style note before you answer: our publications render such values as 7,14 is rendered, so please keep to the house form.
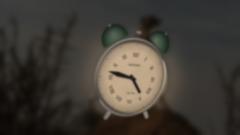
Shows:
4,47
